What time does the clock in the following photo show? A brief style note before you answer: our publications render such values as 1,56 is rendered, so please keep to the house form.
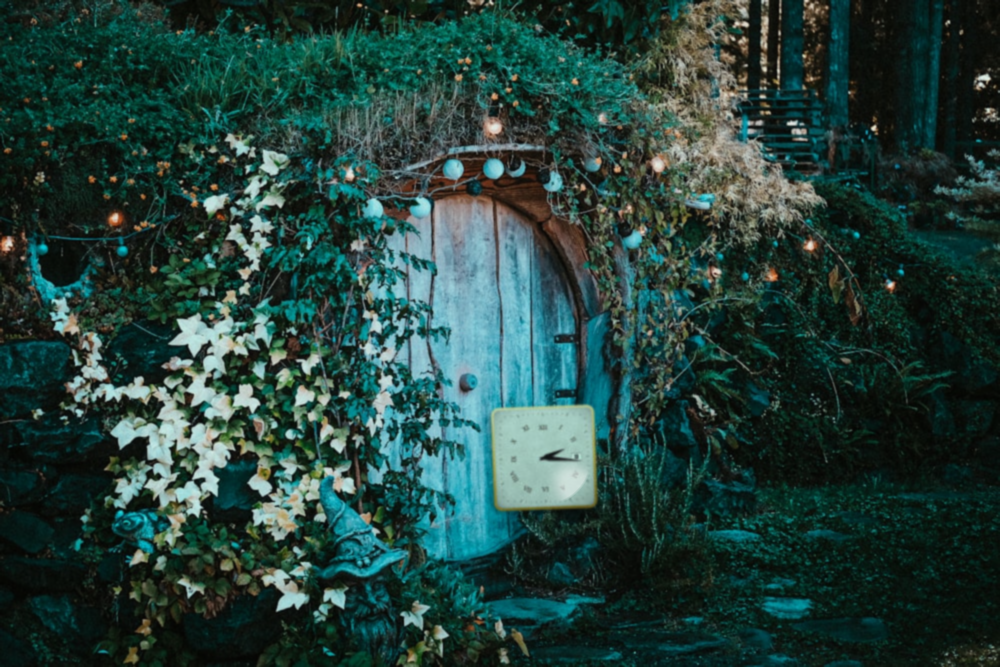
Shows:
2,16
